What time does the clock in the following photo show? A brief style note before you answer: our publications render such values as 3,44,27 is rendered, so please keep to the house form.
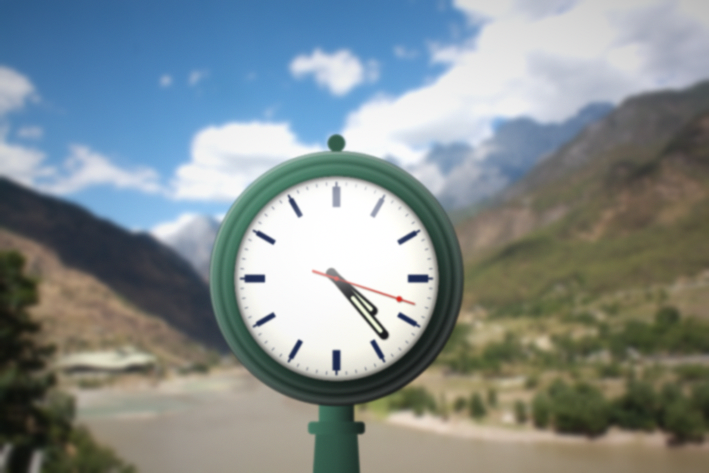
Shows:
4,23,18
